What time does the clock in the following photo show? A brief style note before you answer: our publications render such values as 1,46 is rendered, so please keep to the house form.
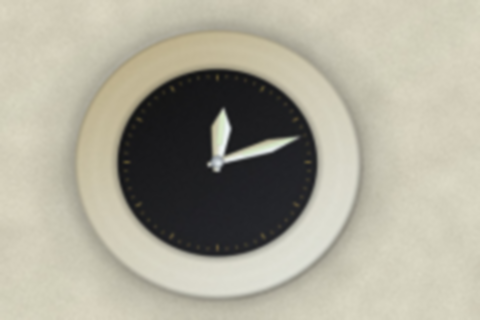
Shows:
12,12
